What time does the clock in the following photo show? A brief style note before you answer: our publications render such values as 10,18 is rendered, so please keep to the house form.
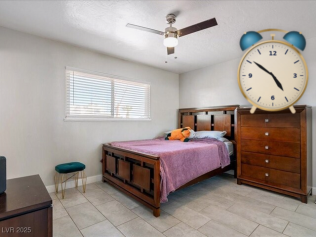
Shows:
4,51
